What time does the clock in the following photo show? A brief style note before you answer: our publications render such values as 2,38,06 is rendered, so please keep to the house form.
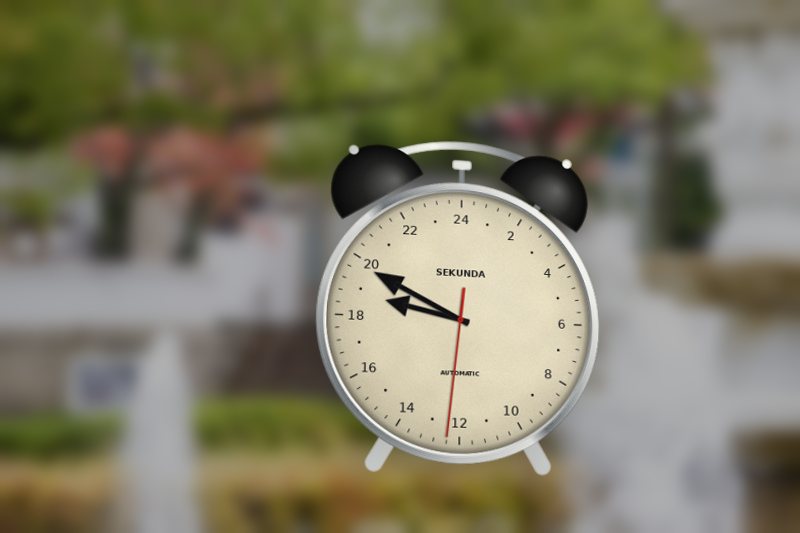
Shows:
18,49,31
